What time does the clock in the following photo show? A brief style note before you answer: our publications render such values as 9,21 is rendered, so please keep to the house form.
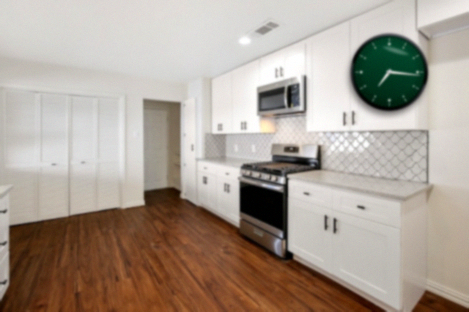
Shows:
7,16
